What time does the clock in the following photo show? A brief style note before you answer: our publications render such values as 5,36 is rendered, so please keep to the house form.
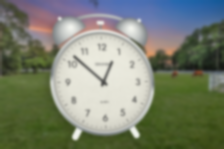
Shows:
12,52
